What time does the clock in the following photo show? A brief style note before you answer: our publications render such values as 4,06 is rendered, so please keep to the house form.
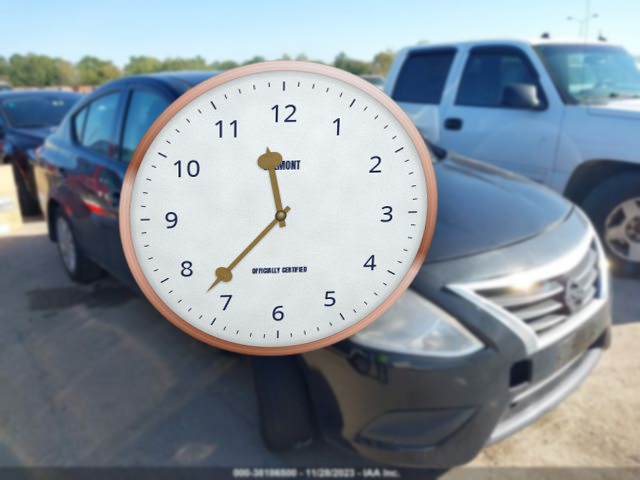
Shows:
11,37
